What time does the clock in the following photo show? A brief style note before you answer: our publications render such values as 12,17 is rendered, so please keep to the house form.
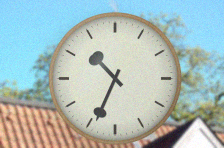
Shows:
10,34
